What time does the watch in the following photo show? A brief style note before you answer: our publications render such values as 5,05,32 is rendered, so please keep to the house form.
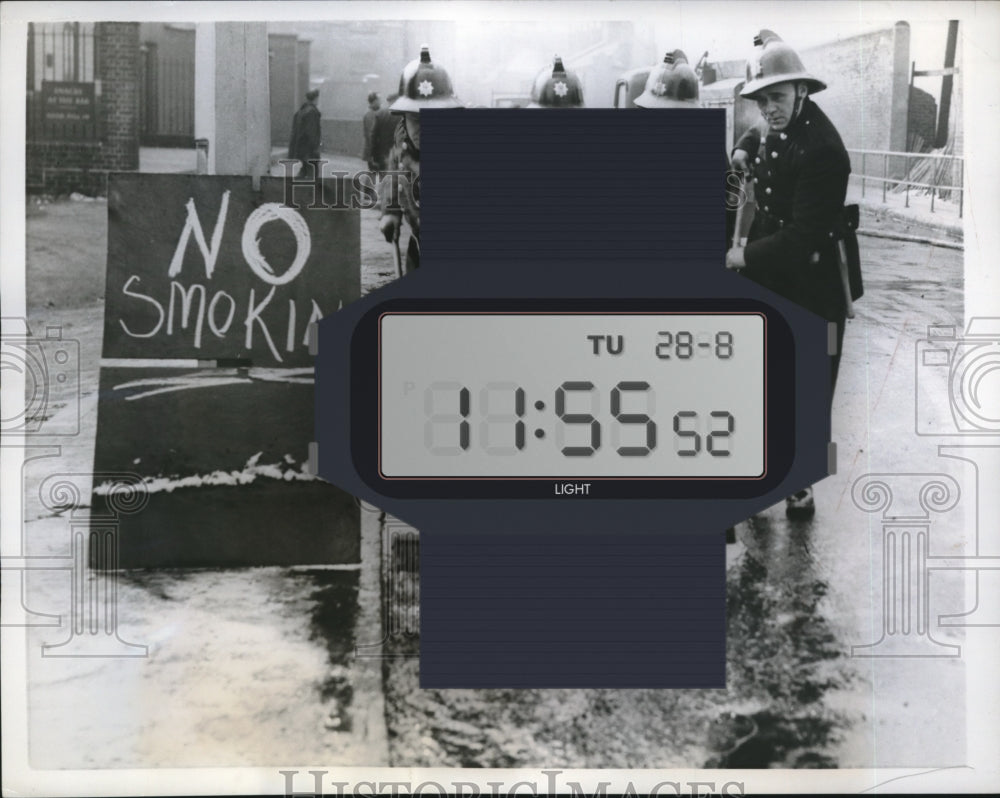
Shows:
11,55,52
